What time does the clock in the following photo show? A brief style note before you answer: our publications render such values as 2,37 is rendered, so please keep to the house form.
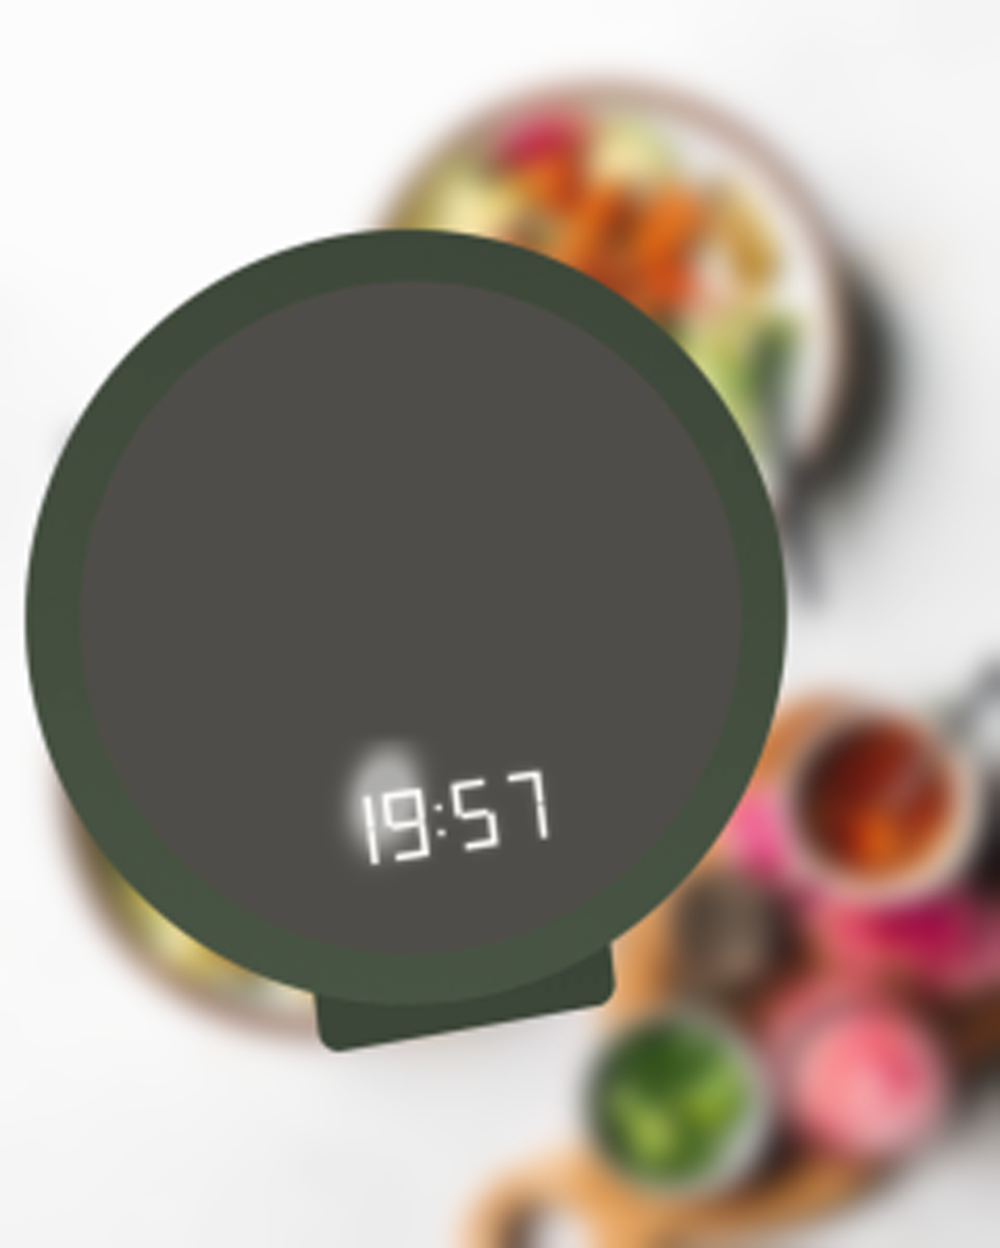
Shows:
19,57
